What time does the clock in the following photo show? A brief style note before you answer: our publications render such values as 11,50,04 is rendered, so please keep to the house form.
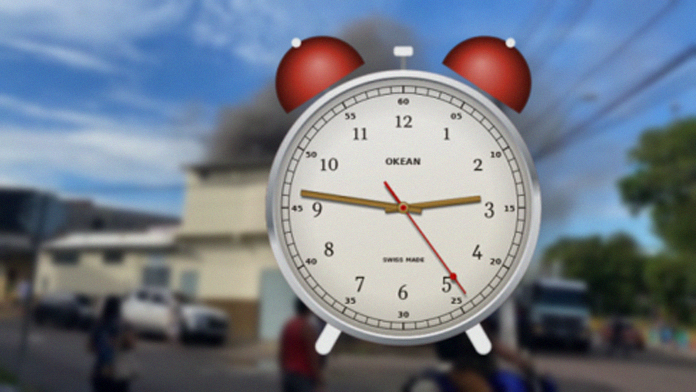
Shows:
2,46,24
